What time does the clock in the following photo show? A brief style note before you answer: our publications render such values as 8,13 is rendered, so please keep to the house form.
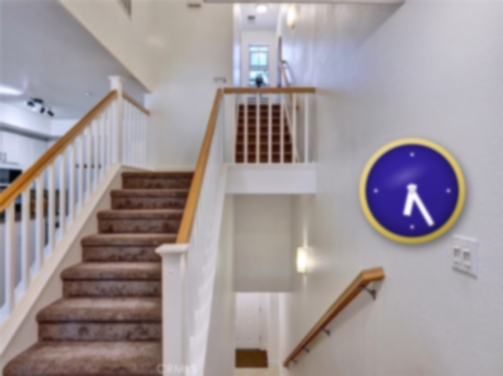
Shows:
6,25
